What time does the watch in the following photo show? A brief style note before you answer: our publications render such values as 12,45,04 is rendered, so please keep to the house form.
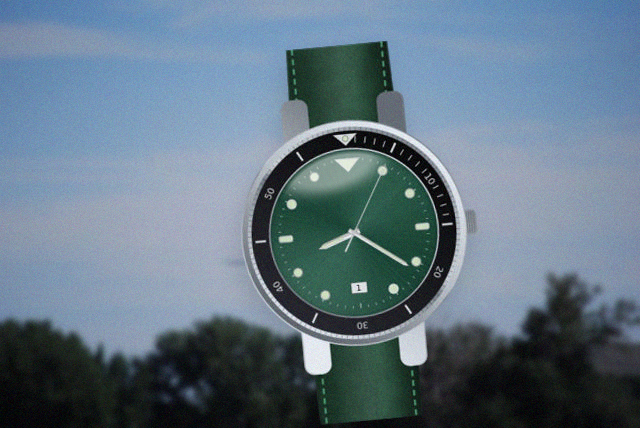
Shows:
8,21,05
